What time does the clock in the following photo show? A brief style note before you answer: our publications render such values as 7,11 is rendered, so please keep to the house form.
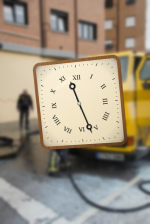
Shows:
11,27
